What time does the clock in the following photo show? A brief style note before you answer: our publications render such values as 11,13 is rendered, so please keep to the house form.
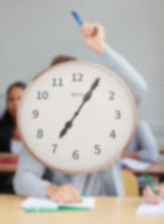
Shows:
7,05
